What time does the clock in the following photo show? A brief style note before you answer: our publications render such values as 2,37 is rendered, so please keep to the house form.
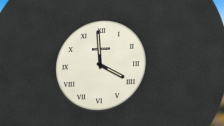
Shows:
3,59
